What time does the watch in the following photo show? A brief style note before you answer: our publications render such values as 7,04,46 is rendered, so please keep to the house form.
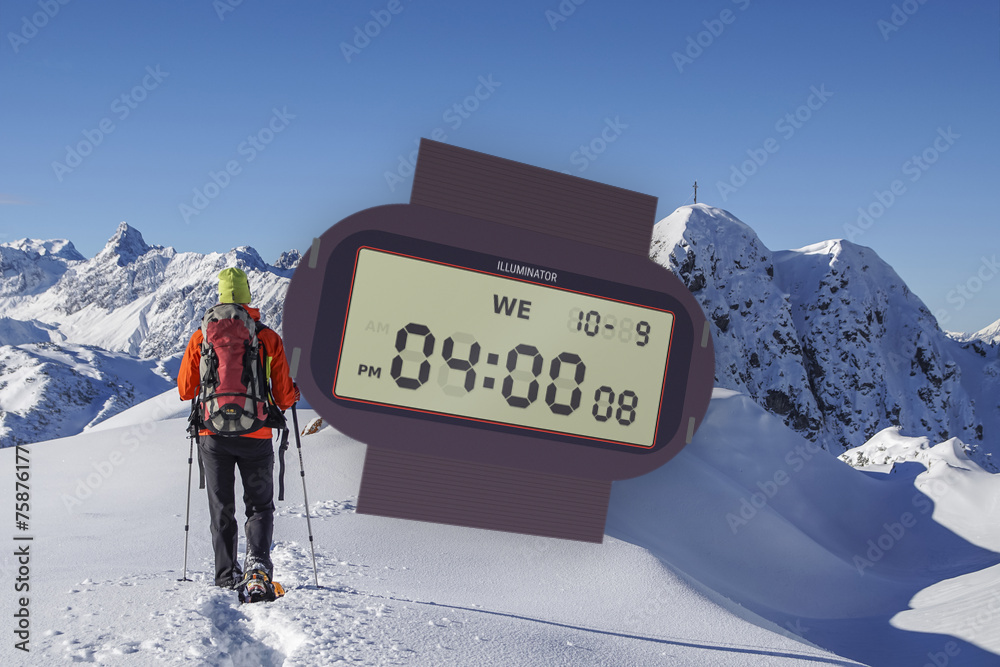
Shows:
4,00,08
